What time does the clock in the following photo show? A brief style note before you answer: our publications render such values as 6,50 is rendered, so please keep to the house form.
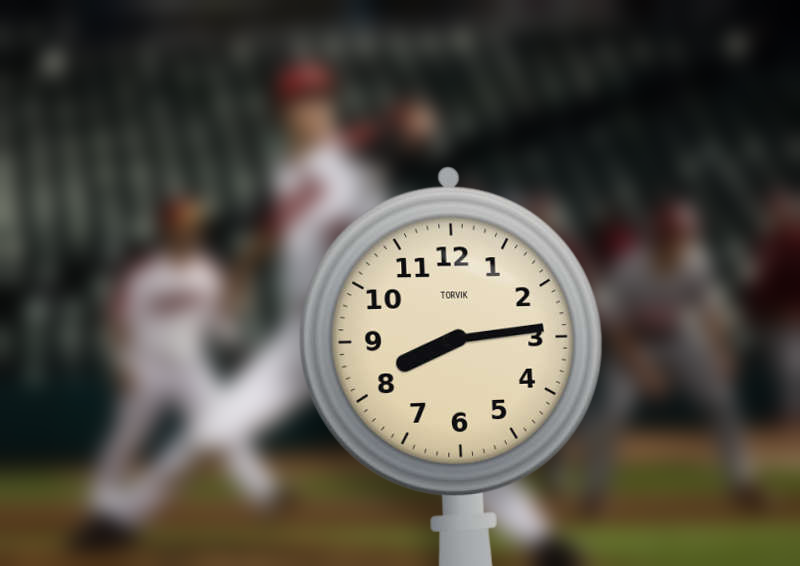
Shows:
8,14
